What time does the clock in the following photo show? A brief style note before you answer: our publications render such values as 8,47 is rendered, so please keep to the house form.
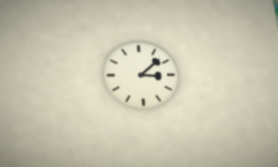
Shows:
3,08
